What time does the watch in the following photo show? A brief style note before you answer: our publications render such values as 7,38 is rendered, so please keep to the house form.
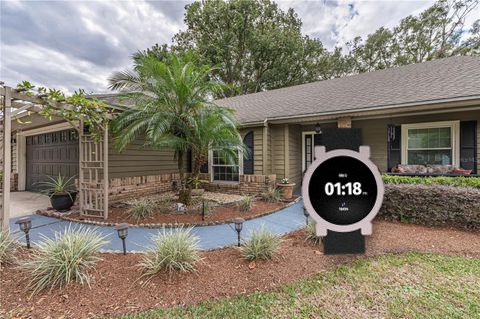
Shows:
1,18
